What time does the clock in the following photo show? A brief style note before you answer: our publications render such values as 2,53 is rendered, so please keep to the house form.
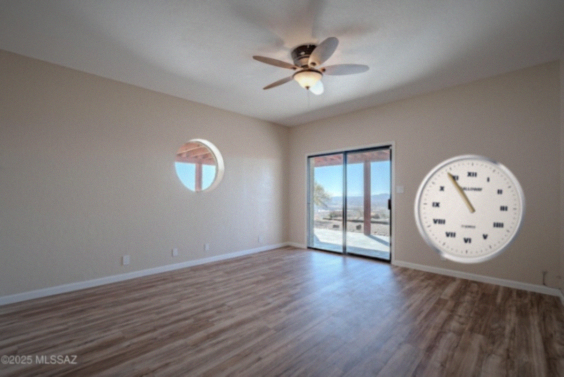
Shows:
10,54
